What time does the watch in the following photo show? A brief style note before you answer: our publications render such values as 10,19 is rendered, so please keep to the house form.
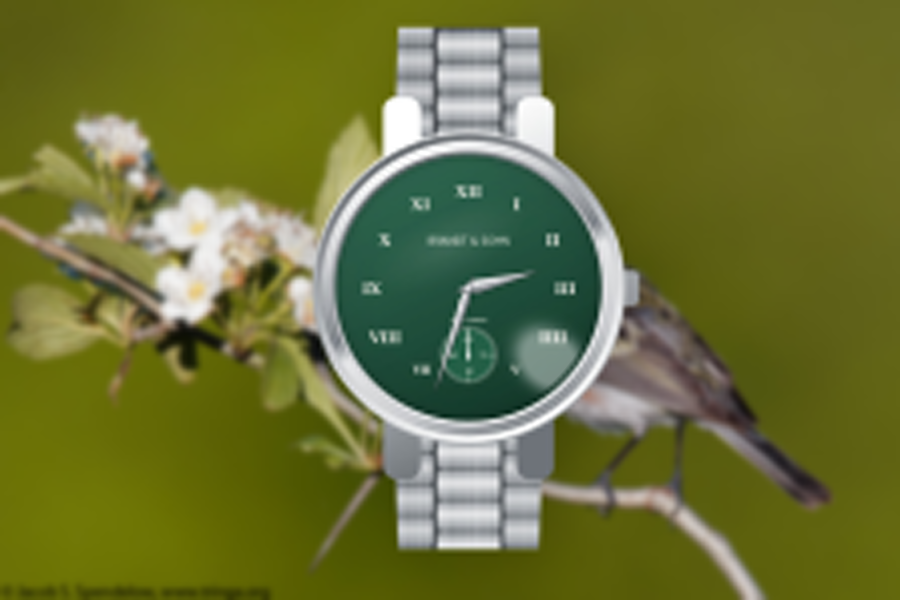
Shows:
2,33
